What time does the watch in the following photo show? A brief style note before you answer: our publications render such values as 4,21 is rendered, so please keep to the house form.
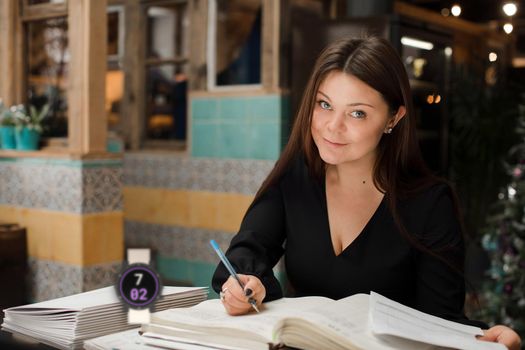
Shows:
7,02
